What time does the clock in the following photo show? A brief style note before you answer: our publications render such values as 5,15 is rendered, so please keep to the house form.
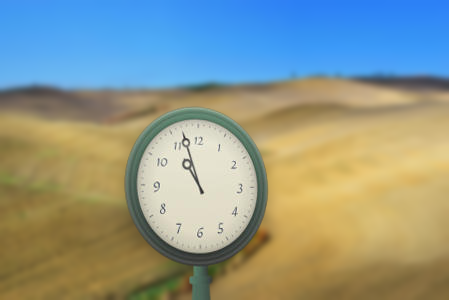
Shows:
10,57
